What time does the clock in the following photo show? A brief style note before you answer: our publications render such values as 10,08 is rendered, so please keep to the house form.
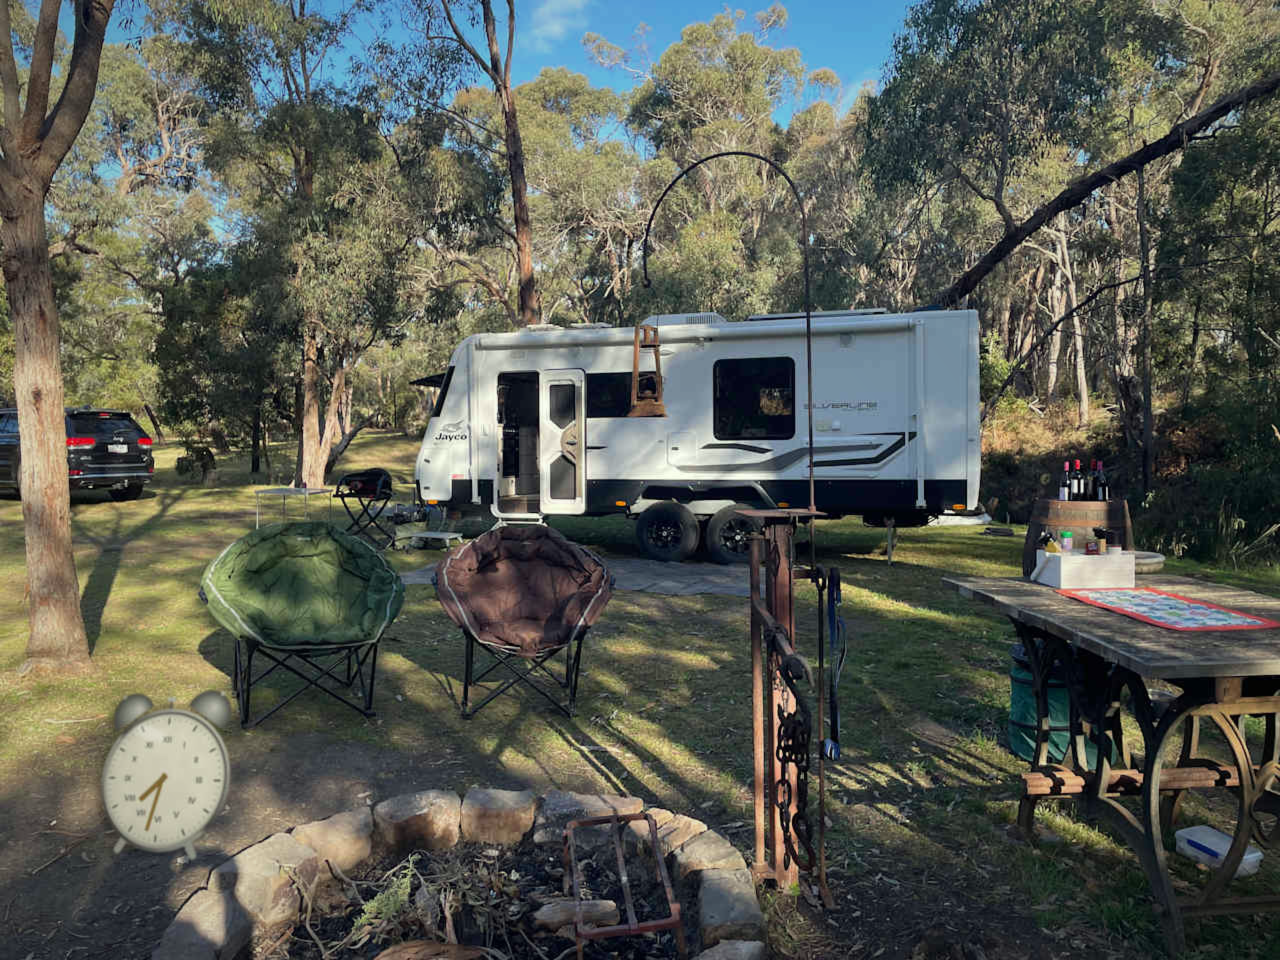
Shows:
7,32
